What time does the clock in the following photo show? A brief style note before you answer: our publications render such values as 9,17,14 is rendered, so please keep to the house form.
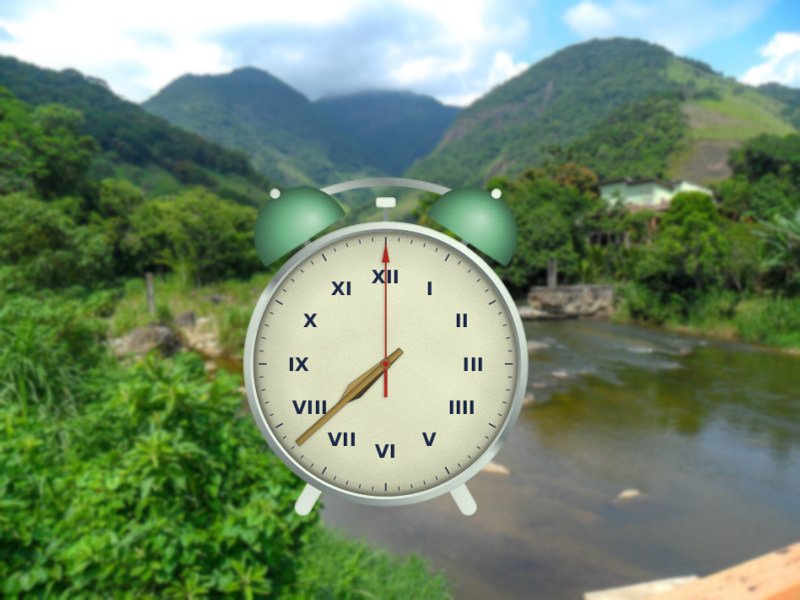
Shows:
7,38,00
